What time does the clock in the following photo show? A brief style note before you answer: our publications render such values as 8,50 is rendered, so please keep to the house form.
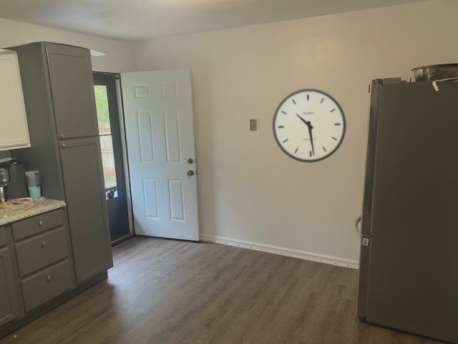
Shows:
10,29
